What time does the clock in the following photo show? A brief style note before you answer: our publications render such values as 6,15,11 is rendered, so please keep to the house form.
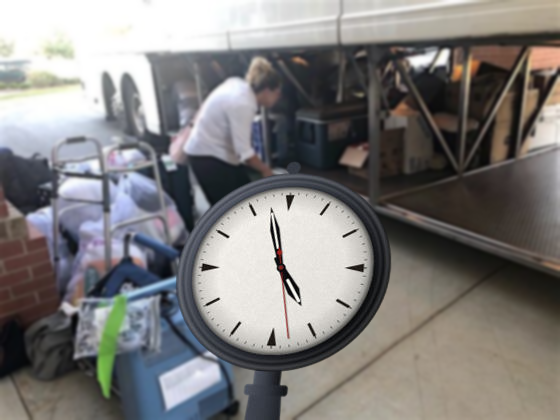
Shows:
4,57,28
